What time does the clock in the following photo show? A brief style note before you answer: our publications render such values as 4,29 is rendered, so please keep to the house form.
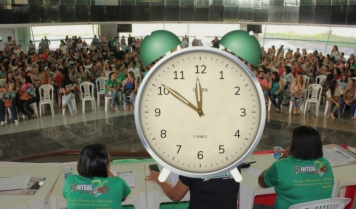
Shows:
11,51
